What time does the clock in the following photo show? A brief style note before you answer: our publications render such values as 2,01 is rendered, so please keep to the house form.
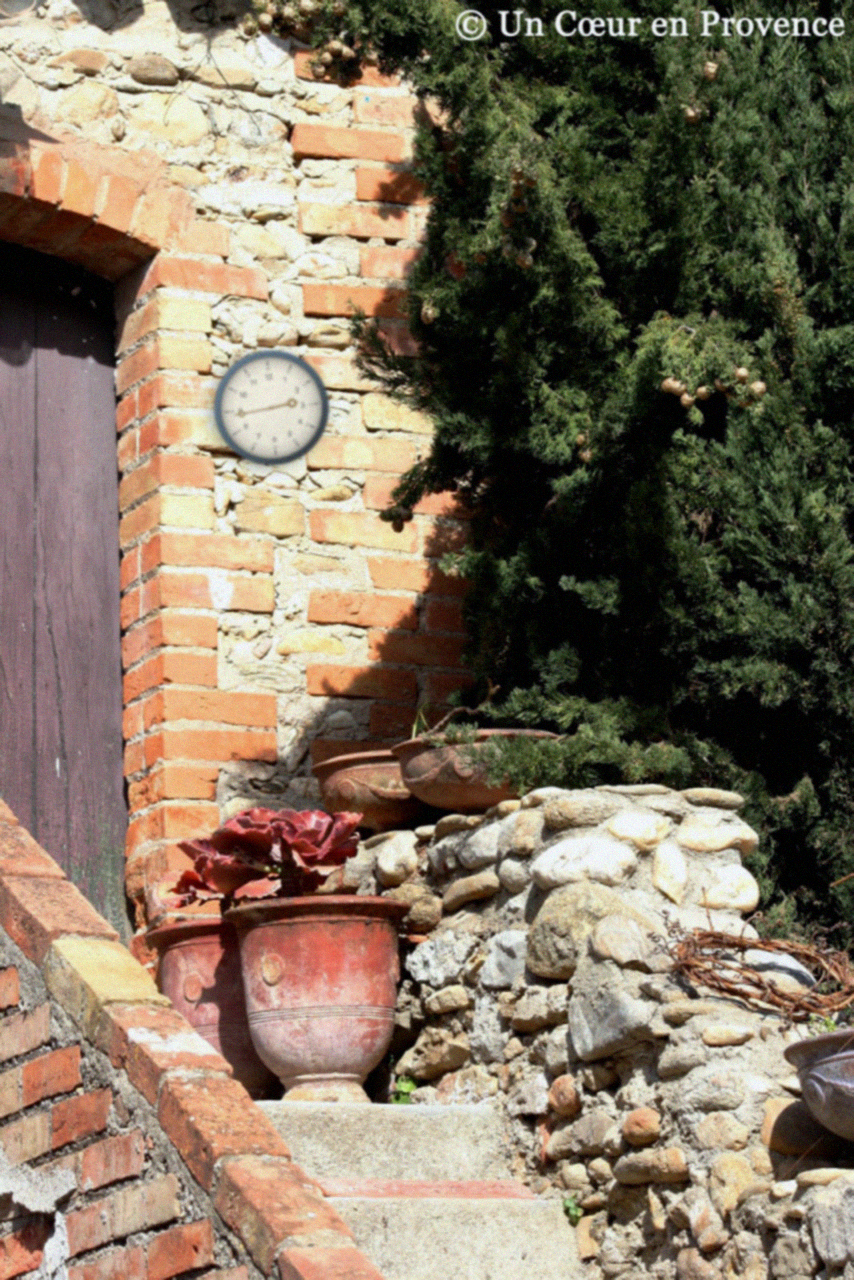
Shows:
2,44
